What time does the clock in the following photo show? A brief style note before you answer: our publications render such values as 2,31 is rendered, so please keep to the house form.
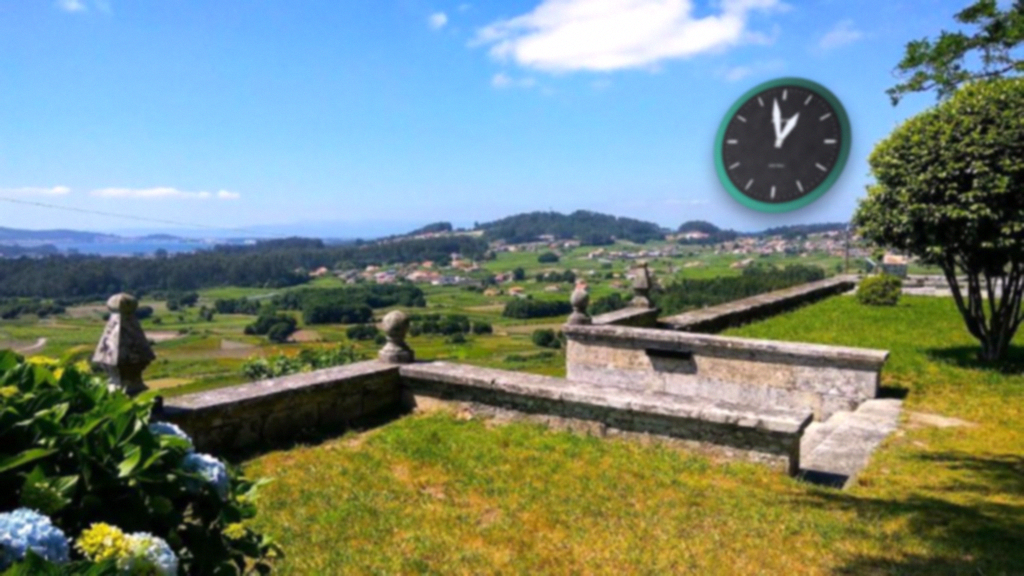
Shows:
12,58
